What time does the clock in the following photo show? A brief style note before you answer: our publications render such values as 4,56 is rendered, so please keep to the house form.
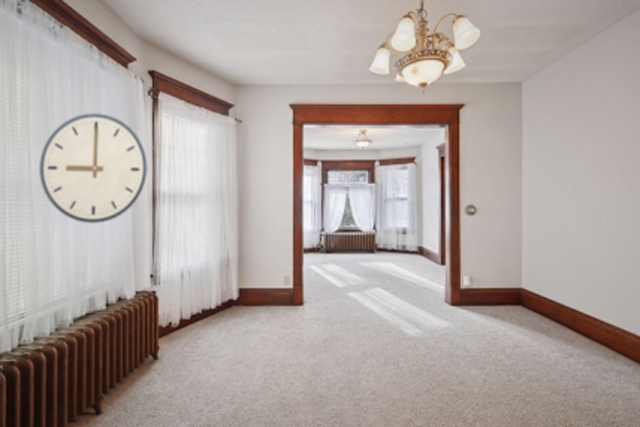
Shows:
9,00
